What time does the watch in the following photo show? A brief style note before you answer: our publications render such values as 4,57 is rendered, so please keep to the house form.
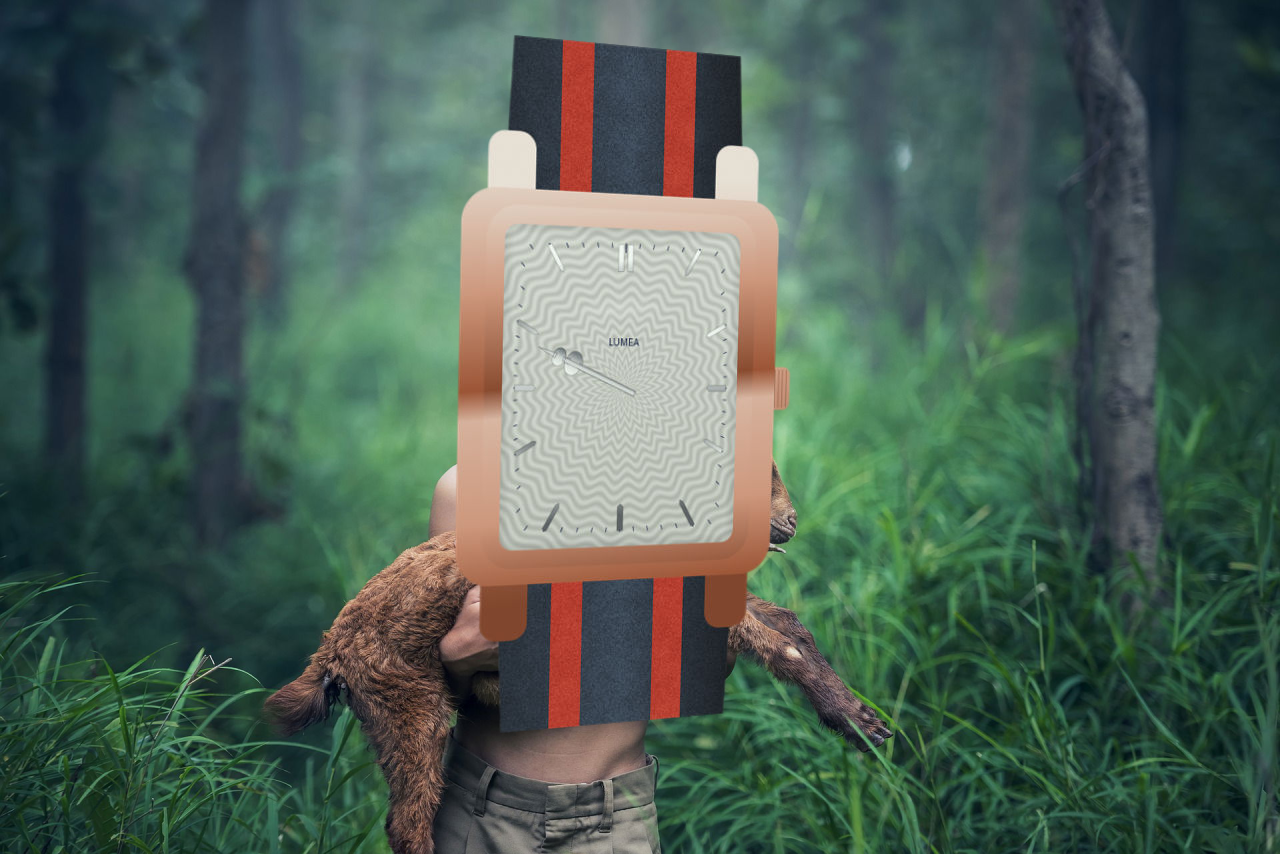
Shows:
9,49
